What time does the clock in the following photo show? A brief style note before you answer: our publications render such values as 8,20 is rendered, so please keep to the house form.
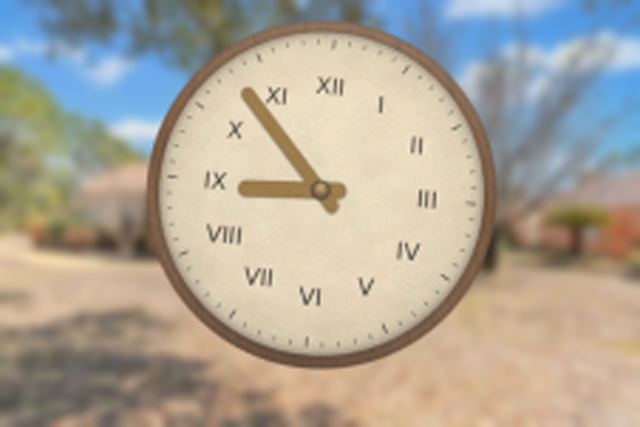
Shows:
8,53
